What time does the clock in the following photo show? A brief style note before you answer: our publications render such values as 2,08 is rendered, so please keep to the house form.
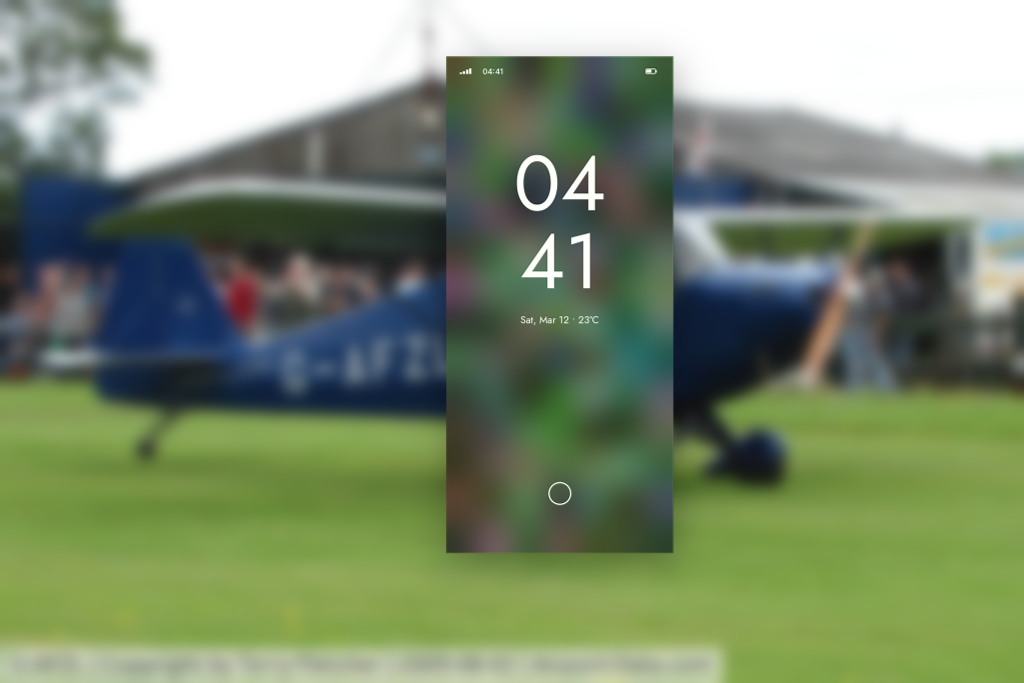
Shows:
4,41
